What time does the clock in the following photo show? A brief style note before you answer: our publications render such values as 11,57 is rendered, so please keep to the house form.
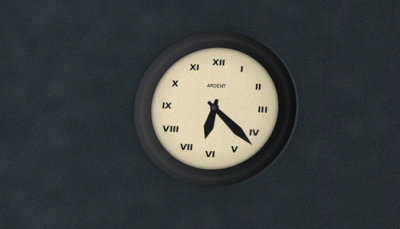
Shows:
6,22
